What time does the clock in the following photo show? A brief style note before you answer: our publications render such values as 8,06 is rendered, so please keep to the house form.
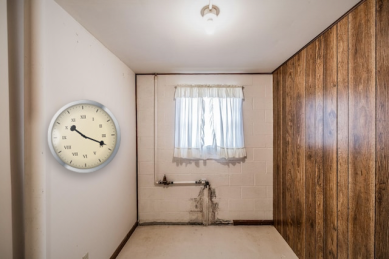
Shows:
10,19
